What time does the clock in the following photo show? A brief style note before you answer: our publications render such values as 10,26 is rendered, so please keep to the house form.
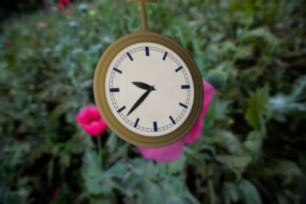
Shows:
9,38
